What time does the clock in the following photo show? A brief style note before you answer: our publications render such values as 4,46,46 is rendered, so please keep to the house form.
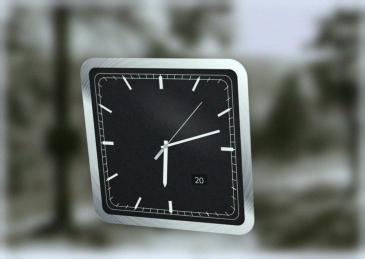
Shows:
6,12,07
